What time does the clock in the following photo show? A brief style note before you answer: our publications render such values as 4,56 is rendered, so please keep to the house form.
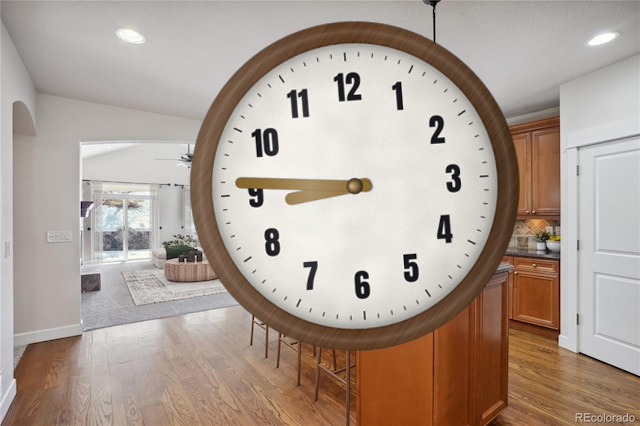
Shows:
8,46
